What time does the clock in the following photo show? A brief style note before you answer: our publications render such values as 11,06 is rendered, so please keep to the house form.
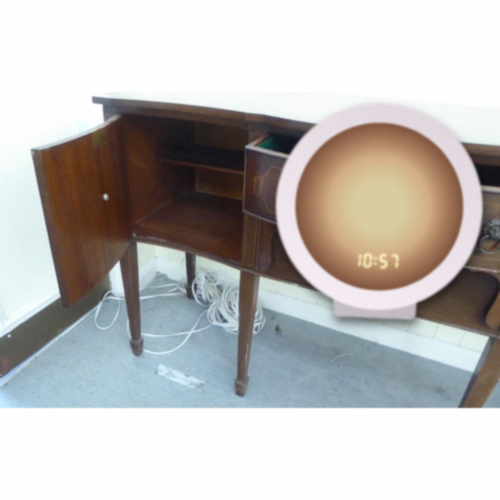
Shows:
10,57
